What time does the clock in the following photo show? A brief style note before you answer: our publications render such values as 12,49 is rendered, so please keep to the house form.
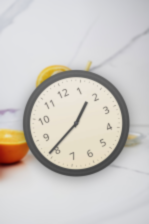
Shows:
1,41
